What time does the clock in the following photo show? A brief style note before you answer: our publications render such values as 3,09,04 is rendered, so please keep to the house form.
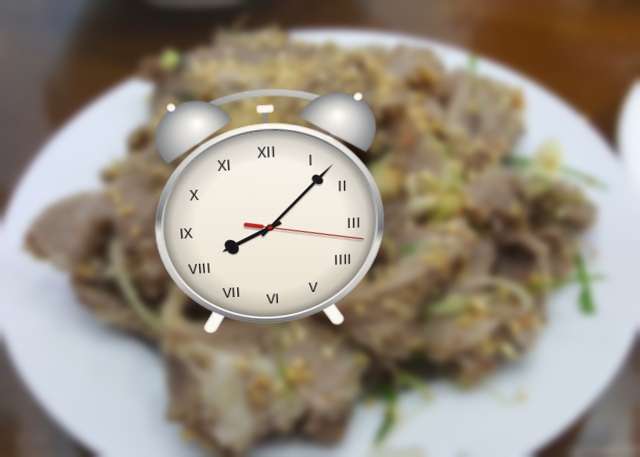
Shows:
8,07,17
